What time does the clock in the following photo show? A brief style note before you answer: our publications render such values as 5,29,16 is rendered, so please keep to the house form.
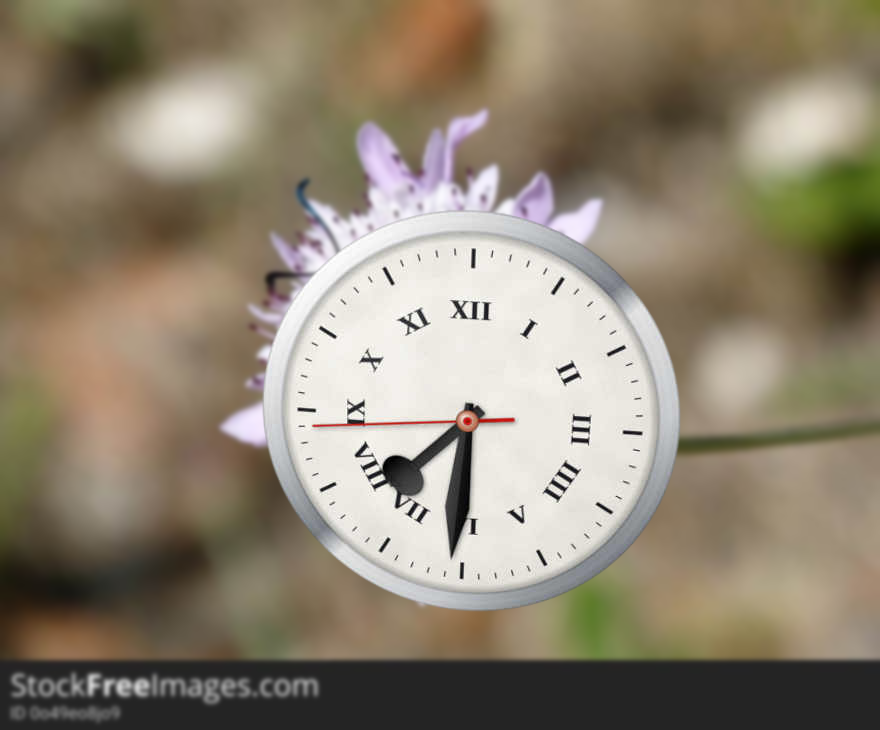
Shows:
7,30,44
